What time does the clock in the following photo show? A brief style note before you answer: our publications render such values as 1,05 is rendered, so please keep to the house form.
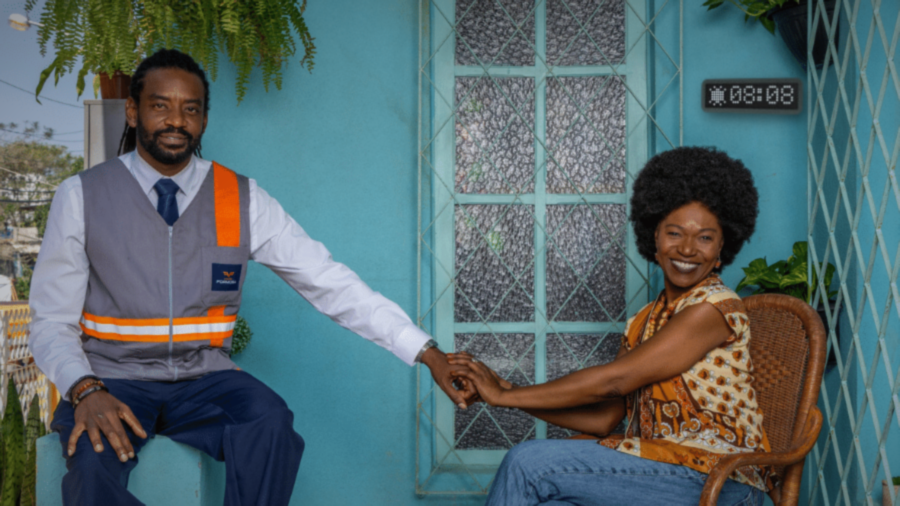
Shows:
8,08
